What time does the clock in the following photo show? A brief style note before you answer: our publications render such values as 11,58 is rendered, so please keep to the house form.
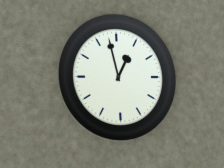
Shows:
12,58
